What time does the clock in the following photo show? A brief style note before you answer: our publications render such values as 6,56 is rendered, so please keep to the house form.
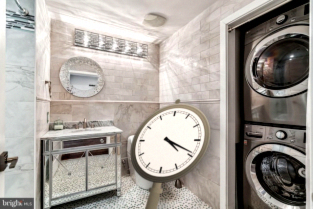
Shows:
4,19
